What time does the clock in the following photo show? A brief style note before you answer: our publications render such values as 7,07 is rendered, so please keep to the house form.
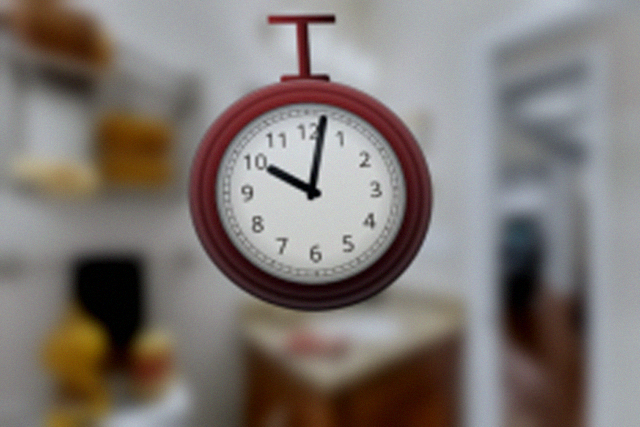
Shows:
10,02
